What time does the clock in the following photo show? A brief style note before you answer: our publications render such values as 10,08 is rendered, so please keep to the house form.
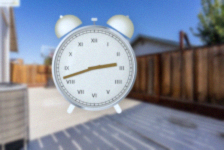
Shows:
2,42
